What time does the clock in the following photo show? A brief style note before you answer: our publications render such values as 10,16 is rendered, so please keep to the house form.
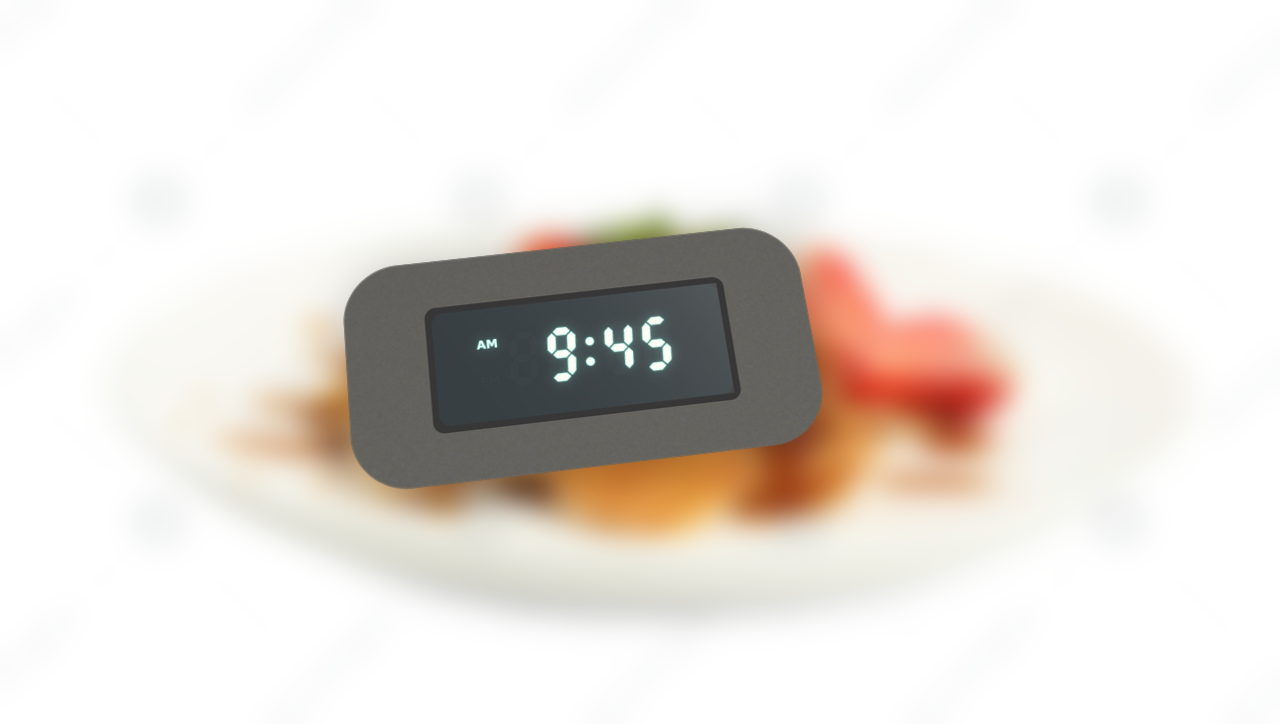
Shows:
9,45
